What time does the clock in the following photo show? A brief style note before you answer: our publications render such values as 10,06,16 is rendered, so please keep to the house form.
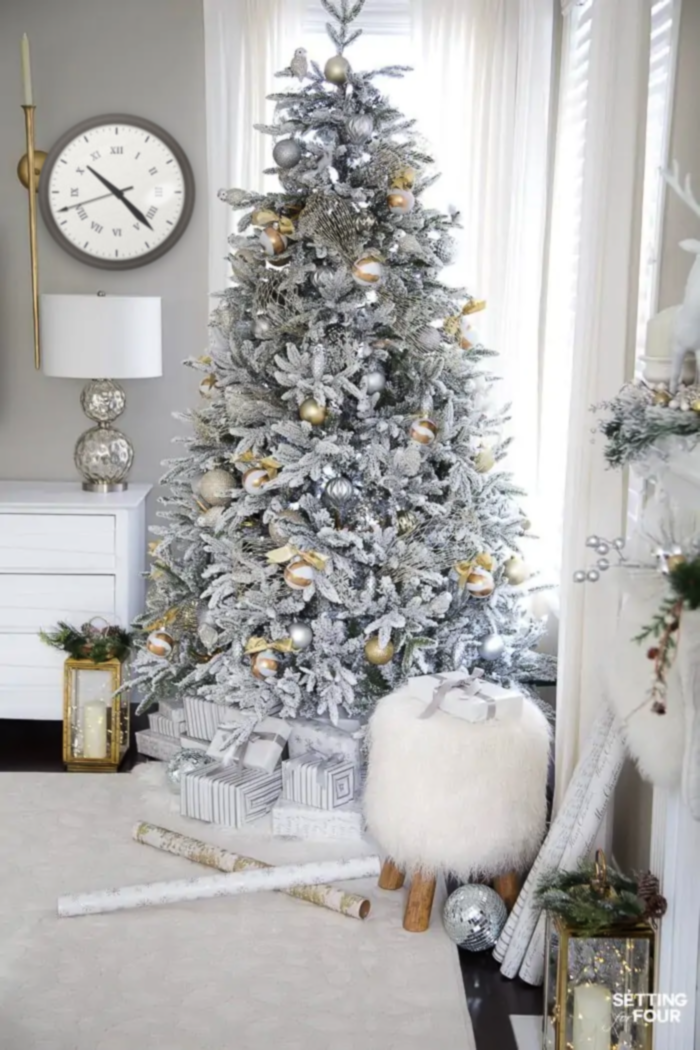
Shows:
10,22,42
